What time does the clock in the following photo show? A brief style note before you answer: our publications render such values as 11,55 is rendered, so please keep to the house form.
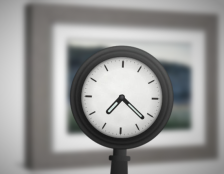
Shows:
7,22
